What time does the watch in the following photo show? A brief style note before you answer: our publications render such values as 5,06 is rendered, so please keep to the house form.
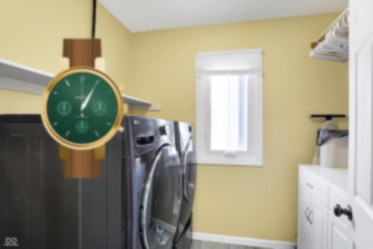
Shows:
1,05
